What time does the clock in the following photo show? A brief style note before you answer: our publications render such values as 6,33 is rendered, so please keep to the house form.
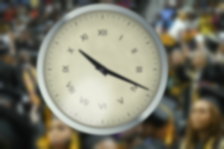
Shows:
10,19
